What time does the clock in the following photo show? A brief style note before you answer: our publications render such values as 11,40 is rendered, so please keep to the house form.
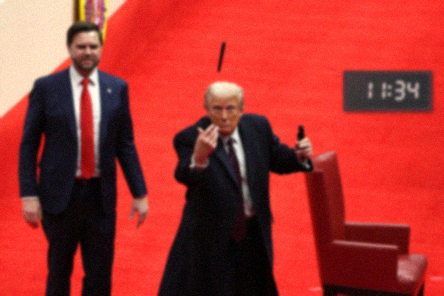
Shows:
11,34
